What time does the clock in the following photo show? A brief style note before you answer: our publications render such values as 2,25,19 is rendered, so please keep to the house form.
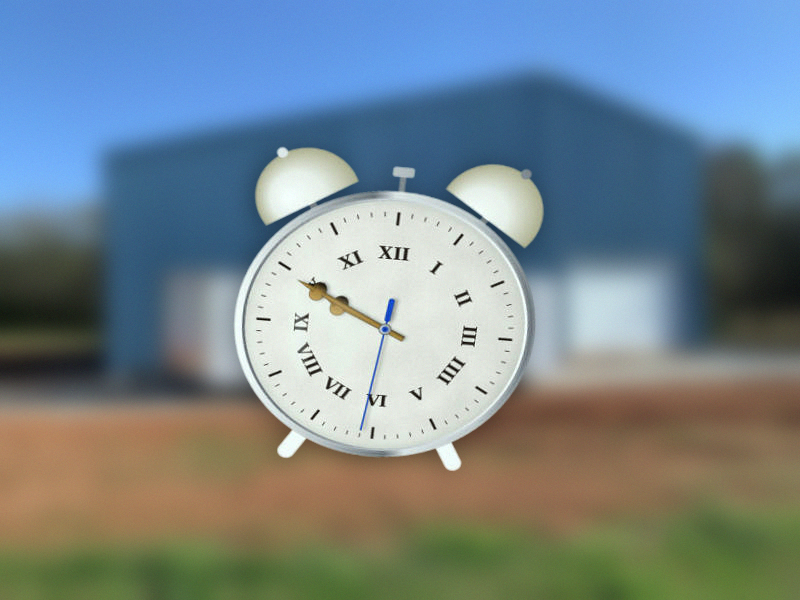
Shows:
9,49,31
